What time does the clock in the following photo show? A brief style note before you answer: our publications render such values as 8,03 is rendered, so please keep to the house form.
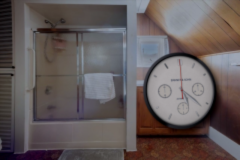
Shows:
5,22
